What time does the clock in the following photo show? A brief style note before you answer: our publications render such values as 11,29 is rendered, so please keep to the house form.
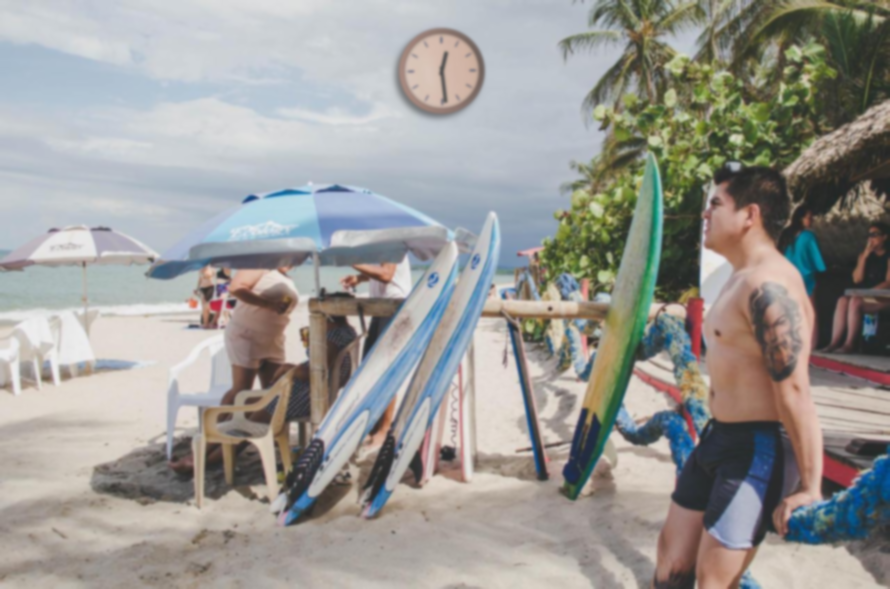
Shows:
12,29
